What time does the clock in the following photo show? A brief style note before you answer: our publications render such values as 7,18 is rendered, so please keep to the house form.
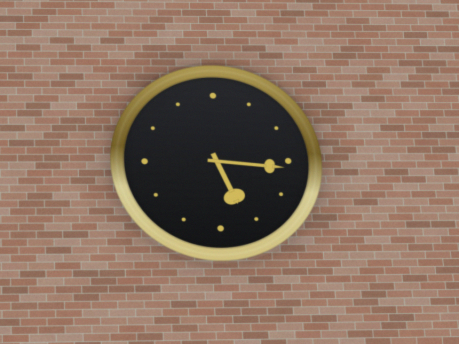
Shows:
5,16
